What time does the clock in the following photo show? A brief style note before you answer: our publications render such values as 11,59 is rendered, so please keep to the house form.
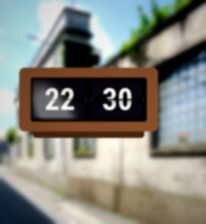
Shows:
22,30
